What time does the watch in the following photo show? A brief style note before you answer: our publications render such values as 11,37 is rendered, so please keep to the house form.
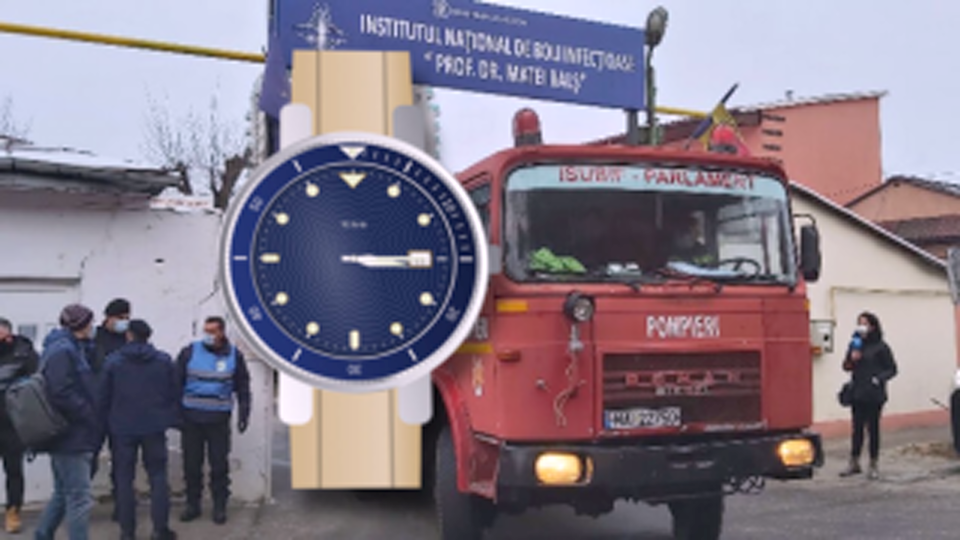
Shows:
3,15
